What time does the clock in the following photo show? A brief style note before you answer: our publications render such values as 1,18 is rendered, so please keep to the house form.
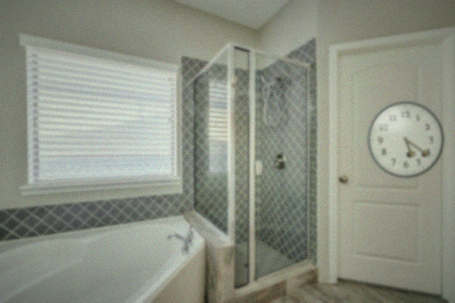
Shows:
5,21
